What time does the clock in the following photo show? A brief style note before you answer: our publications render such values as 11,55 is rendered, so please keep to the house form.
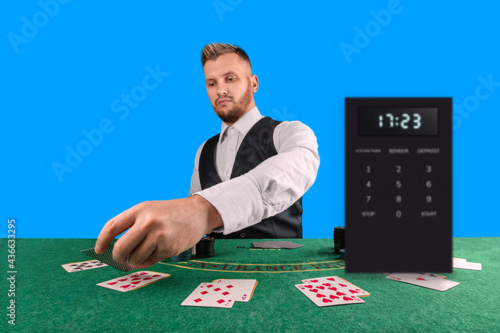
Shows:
17,23
